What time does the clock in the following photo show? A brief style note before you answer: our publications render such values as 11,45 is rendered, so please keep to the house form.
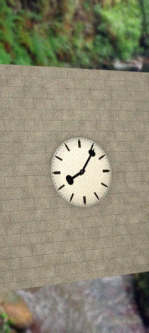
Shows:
8,06
